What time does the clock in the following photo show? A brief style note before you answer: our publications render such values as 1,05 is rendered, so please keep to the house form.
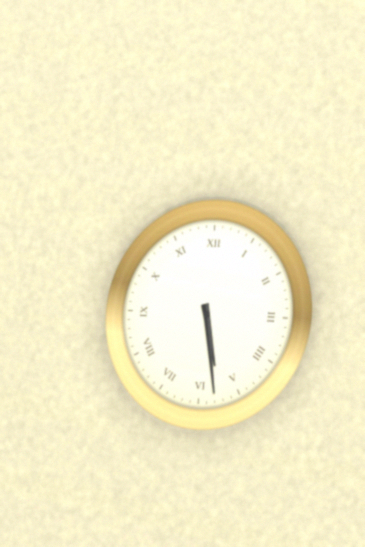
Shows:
5,28
